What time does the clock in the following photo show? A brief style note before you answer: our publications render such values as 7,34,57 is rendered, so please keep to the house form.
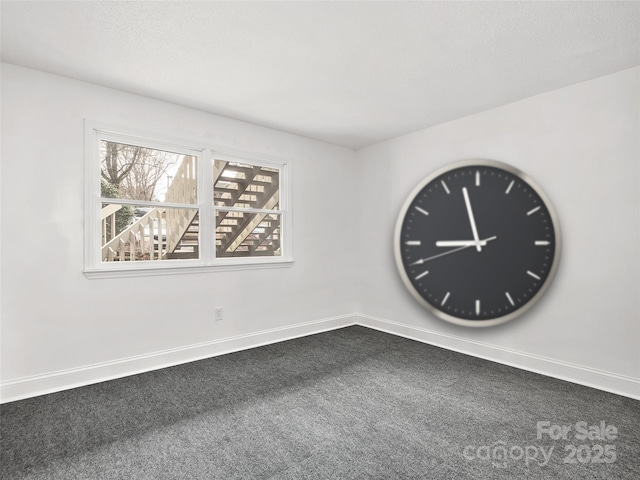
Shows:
8,57,42
